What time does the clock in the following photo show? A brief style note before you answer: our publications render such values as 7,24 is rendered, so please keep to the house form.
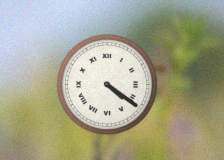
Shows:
4,21
